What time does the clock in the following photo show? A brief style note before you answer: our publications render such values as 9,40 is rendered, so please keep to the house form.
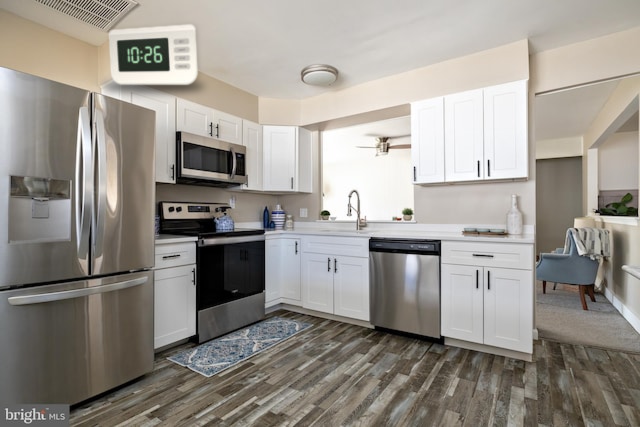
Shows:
10,26
